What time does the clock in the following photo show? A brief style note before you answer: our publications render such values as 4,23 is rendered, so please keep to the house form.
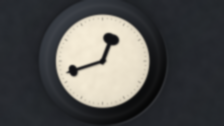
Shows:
12,42
